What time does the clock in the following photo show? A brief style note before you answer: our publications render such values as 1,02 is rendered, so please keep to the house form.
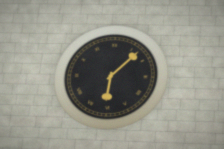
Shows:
6,07
